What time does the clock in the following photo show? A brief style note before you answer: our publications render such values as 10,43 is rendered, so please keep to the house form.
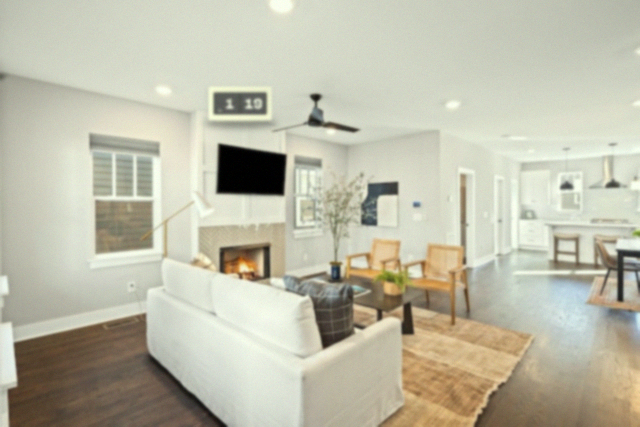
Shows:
1,19
